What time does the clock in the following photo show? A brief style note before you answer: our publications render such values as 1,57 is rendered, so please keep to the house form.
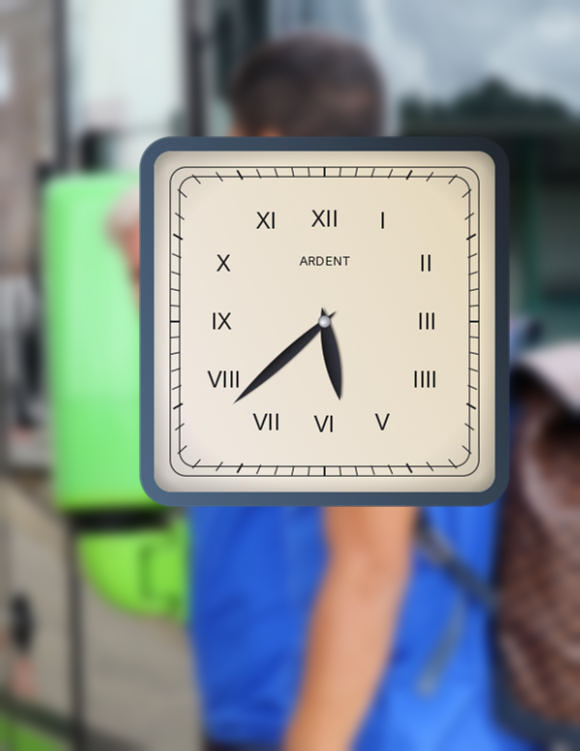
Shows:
5,38
